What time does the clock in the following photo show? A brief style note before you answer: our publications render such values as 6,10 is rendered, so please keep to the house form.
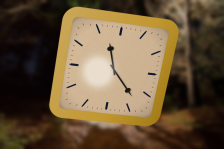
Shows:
11,23
